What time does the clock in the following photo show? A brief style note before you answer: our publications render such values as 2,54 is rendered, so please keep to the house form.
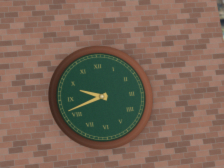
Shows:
9,42
